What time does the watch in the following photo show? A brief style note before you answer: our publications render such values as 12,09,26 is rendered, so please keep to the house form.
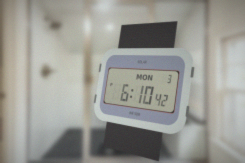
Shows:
6,10,42
